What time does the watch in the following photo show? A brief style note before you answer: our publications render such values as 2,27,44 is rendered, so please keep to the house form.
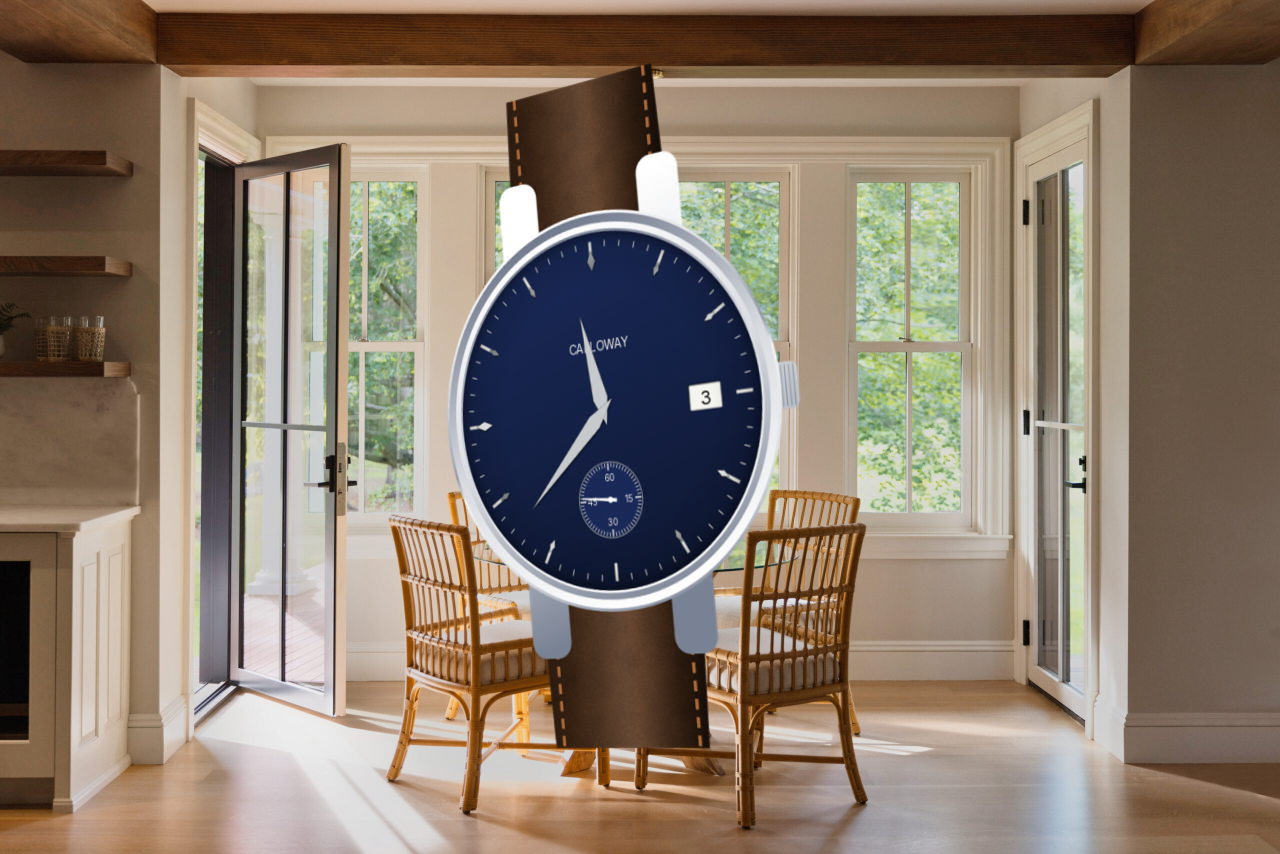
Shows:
11,37,46
